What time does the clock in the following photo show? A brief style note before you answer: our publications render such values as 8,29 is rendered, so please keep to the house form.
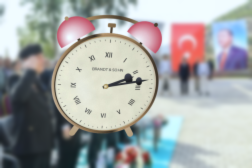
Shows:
2,13
